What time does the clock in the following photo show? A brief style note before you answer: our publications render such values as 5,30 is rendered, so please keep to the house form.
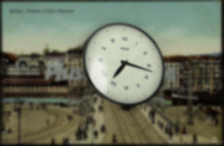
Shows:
7,17
